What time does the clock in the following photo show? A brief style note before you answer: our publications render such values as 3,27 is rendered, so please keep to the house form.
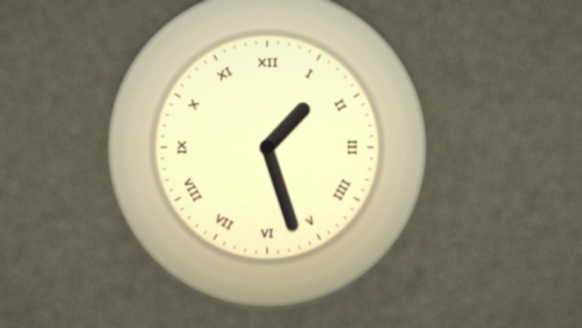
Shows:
1,27
